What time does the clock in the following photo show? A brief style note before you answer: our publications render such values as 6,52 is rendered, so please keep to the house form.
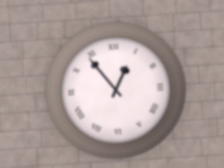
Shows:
12,54
